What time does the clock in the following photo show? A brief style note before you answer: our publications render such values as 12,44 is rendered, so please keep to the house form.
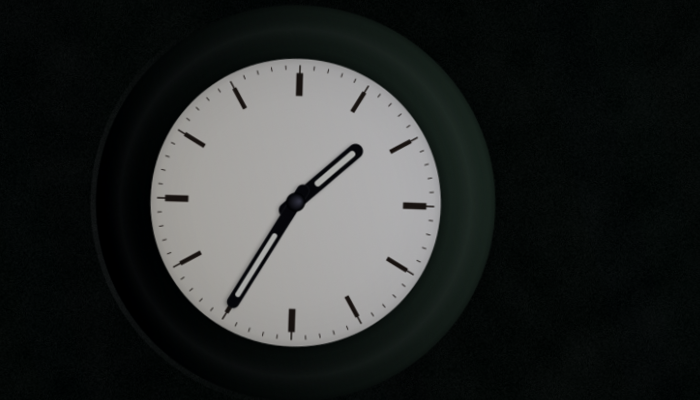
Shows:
1,35
